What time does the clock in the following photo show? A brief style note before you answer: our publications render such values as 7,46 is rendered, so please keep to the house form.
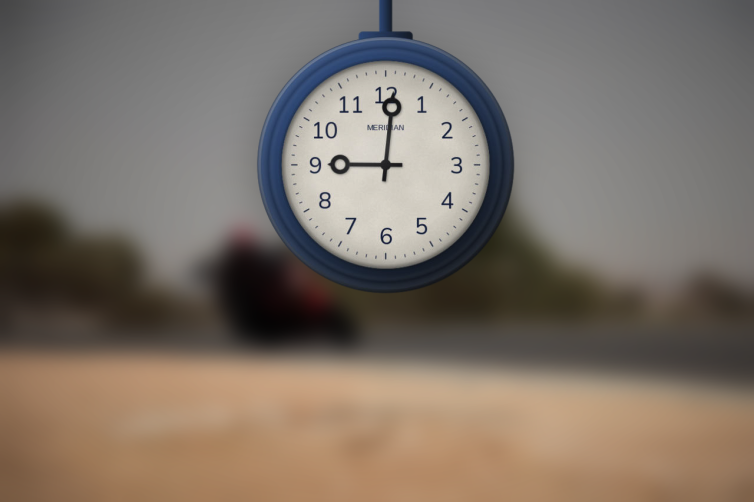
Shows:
9,01
